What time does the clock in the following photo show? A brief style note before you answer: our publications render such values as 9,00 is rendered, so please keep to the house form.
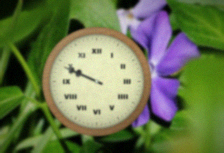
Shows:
9,49
